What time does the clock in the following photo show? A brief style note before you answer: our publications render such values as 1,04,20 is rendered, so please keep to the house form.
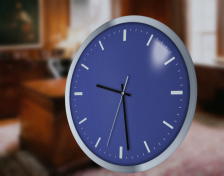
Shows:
9,28,33
